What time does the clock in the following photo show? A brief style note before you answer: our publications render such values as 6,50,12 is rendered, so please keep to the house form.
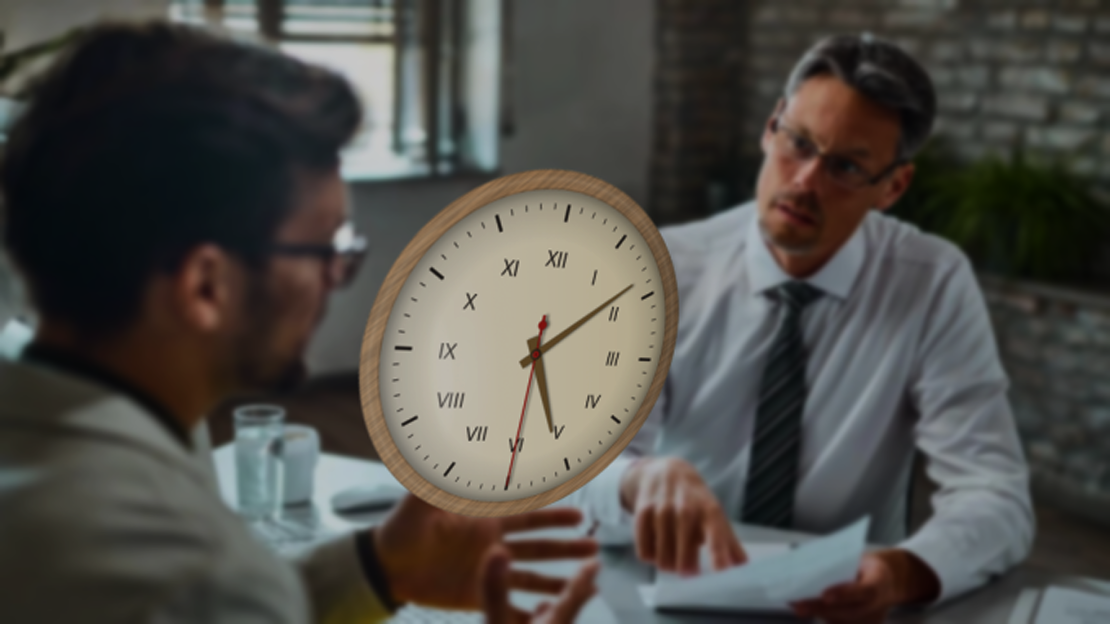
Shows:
5,08,30
